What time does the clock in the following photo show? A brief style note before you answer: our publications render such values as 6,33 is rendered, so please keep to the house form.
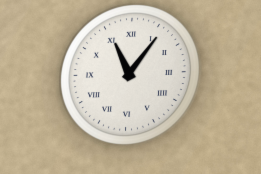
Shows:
11,06
